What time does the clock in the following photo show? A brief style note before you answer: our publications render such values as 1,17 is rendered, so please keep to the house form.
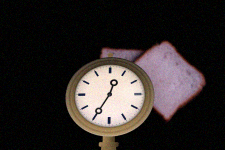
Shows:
12,35
